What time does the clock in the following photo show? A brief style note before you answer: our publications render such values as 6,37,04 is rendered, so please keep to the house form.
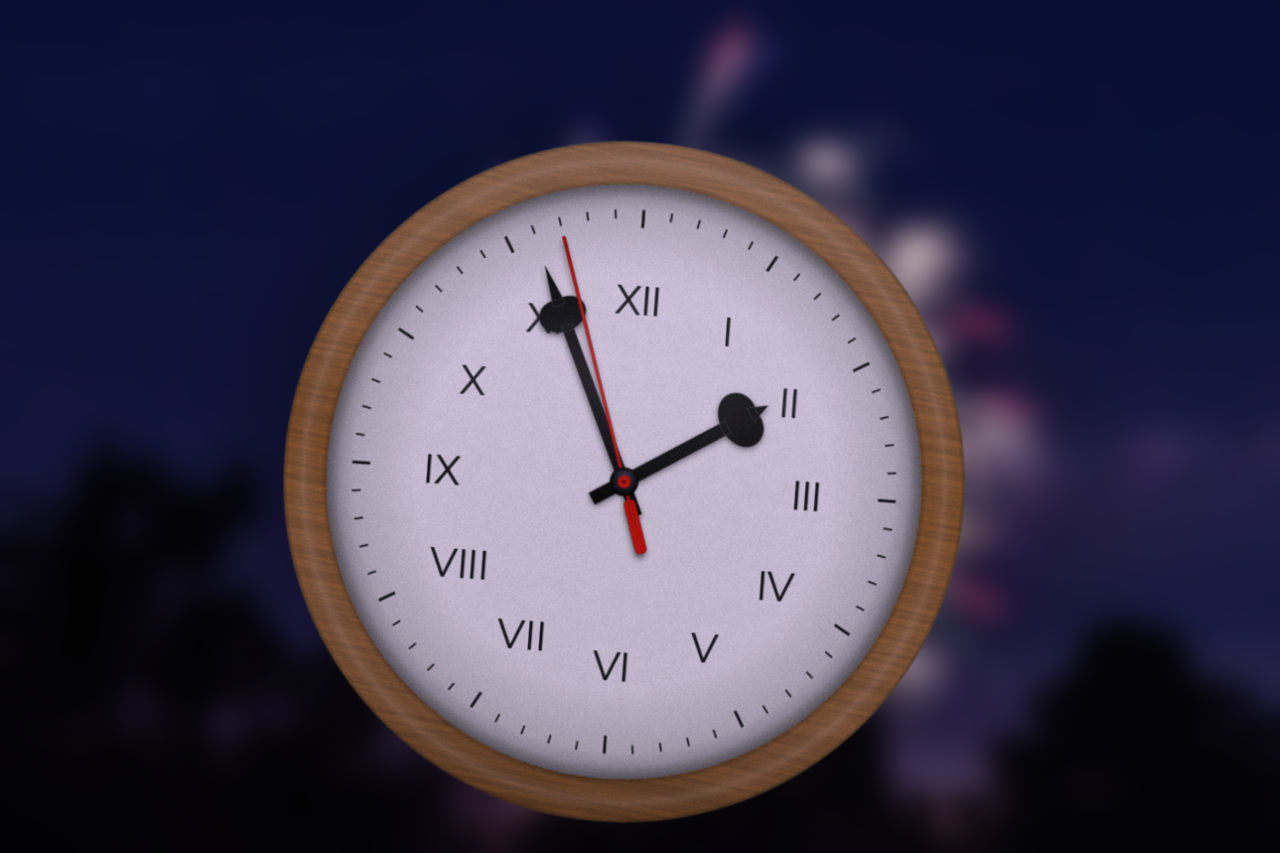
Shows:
1,55,57
